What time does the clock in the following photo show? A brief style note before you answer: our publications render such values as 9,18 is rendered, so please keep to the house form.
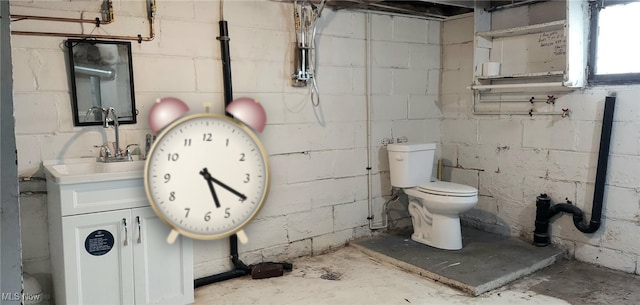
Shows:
5,20
